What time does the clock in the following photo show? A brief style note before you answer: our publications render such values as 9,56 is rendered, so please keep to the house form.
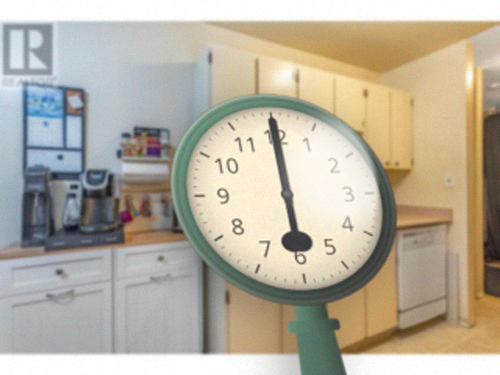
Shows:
6,00
